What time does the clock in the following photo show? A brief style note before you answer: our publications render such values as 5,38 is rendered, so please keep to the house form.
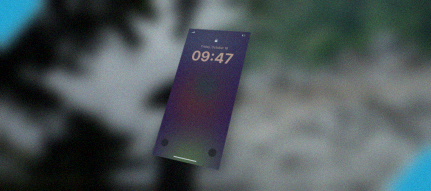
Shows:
9,47
